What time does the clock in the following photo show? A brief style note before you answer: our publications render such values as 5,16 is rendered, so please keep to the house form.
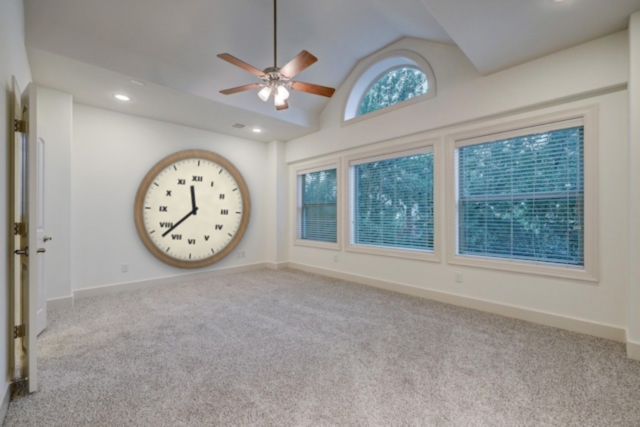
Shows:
11,38
